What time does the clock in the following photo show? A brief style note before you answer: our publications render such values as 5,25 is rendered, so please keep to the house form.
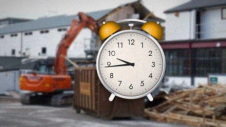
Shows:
9,44
